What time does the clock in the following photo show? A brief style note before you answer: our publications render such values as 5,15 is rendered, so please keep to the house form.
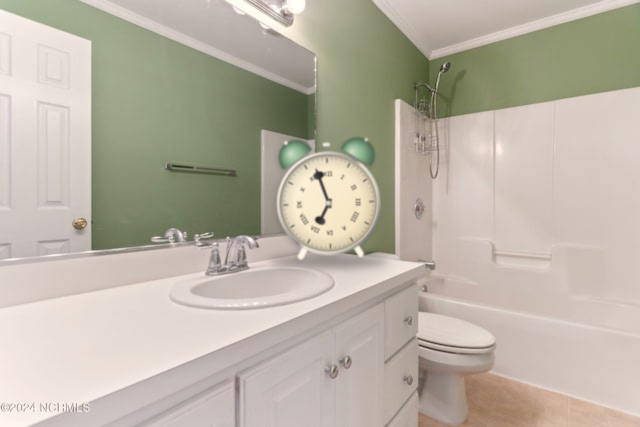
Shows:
6,57
